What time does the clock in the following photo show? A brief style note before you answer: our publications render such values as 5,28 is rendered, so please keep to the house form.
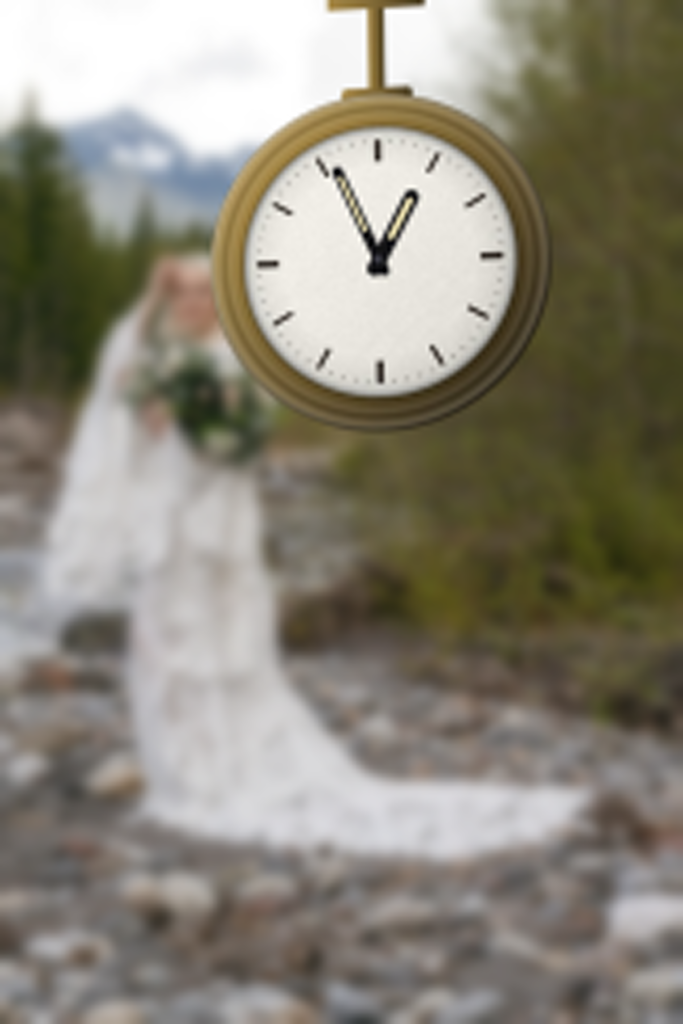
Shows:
12,56
